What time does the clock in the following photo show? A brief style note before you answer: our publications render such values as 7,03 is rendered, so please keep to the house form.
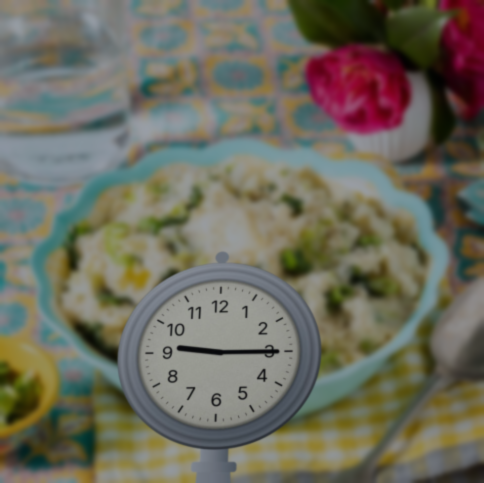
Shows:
9,15
